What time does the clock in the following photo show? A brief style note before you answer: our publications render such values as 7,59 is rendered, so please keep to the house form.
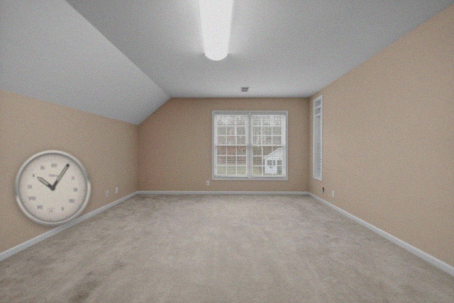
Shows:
10,05
